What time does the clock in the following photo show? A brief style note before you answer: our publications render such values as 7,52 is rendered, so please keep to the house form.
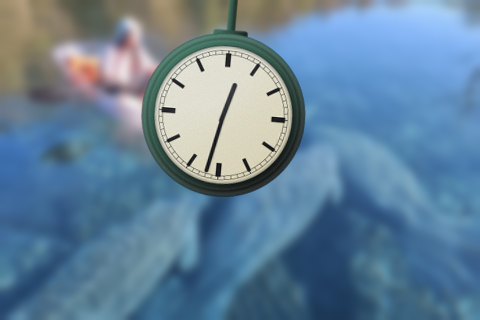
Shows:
12,32
